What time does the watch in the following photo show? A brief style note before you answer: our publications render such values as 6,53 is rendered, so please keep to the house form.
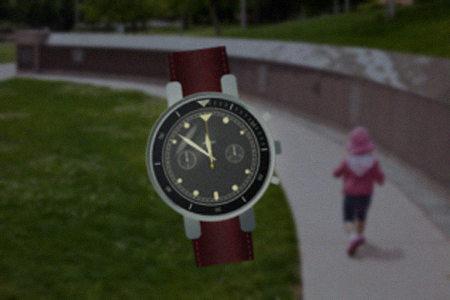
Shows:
11,52
